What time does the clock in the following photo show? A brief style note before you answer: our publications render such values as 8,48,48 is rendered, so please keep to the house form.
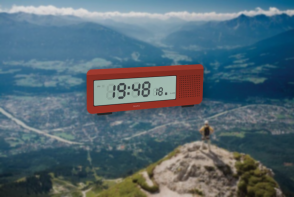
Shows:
19,48,18
